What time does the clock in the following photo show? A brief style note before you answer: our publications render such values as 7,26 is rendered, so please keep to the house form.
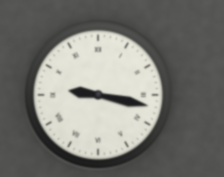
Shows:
9,17
